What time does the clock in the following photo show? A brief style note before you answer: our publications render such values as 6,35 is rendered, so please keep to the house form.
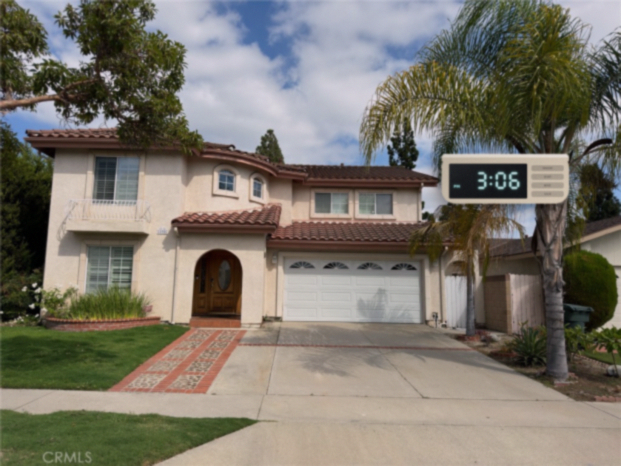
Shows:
3,06
